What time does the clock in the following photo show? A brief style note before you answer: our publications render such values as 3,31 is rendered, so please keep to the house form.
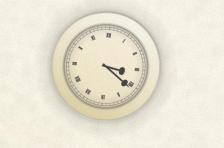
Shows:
3,21
